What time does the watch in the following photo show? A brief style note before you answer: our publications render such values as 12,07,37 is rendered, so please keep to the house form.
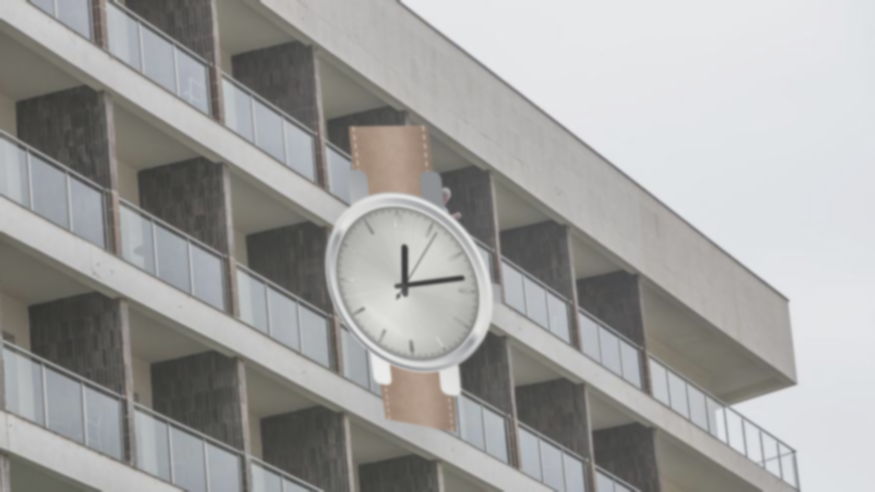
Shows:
12,13,06
